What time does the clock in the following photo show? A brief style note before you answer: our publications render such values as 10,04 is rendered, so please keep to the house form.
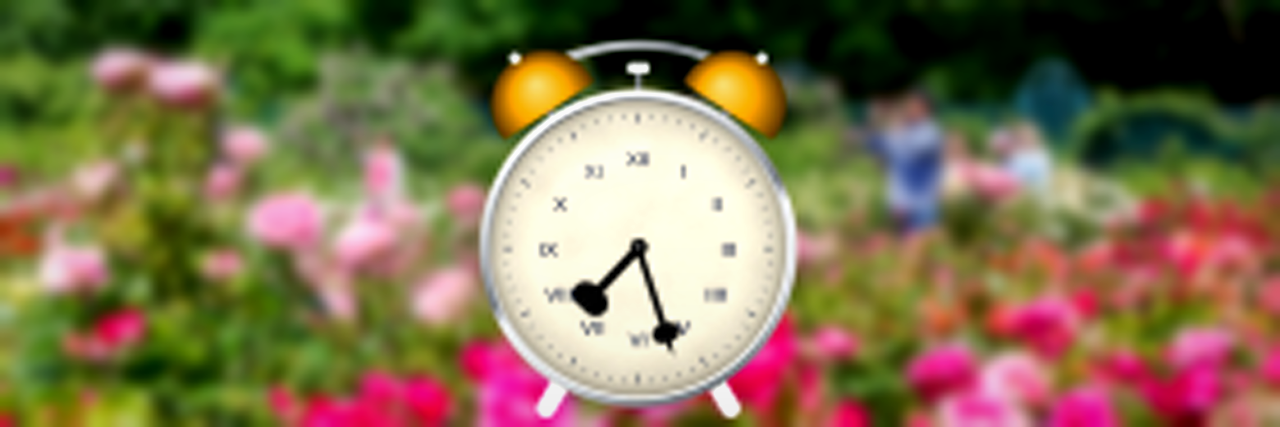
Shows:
7,27
